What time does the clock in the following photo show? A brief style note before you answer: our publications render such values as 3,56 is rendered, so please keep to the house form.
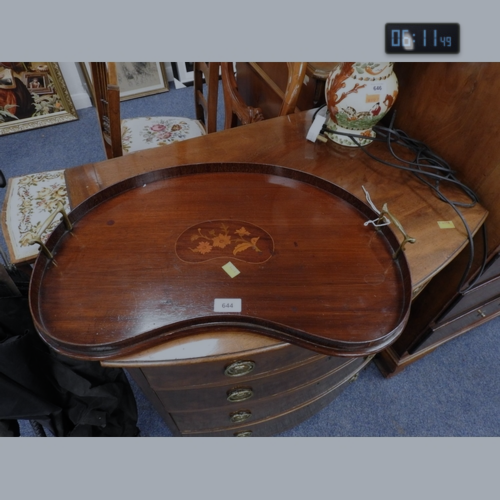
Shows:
6,11
